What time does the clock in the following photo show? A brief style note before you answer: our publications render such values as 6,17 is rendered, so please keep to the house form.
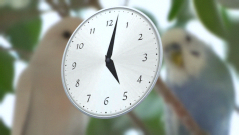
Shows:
5,02
